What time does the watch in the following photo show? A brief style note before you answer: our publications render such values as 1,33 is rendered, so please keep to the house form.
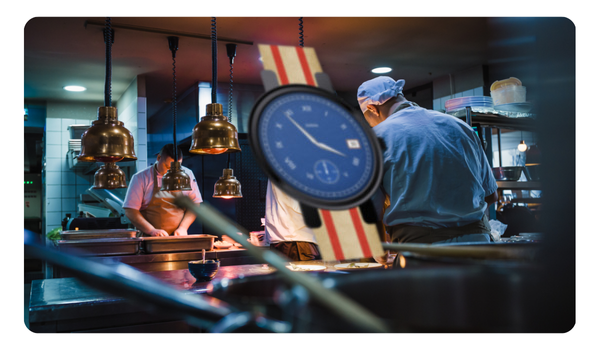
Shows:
3,54
